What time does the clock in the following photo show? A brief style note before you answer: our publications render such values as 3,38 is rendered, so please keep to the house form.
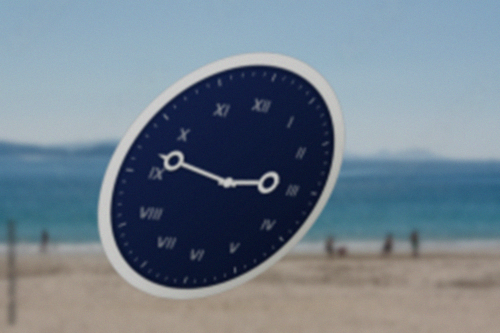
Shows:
2,47
